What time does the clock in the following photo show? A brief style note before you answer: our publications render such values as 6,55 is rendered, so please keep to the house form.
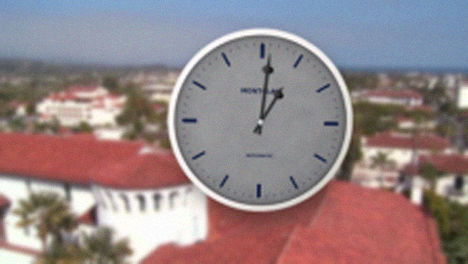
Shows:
1,01
